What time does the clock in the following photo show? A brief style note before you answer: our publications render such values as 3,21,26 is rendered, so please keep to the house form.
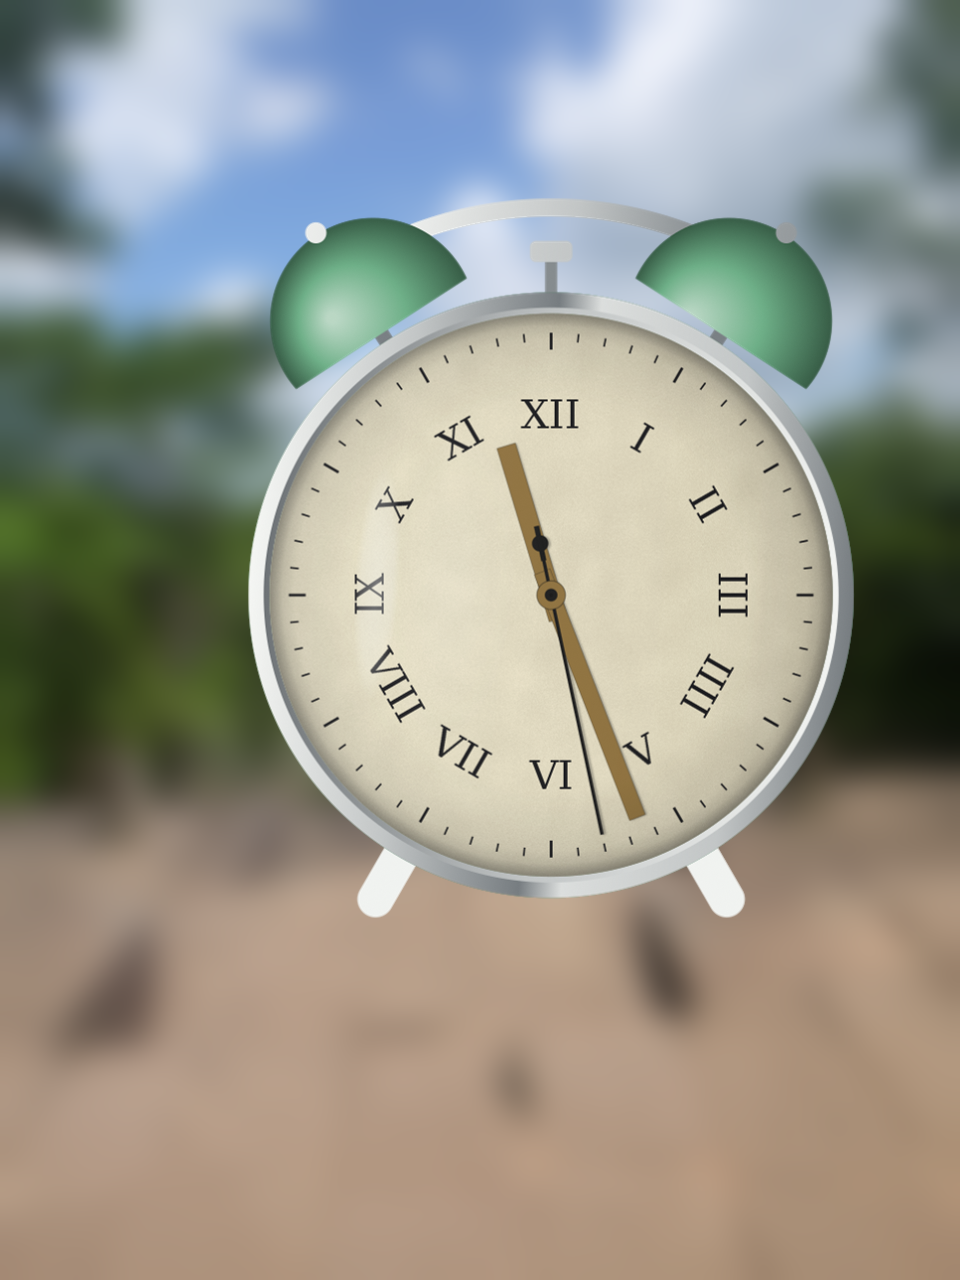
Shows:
11,26,28
